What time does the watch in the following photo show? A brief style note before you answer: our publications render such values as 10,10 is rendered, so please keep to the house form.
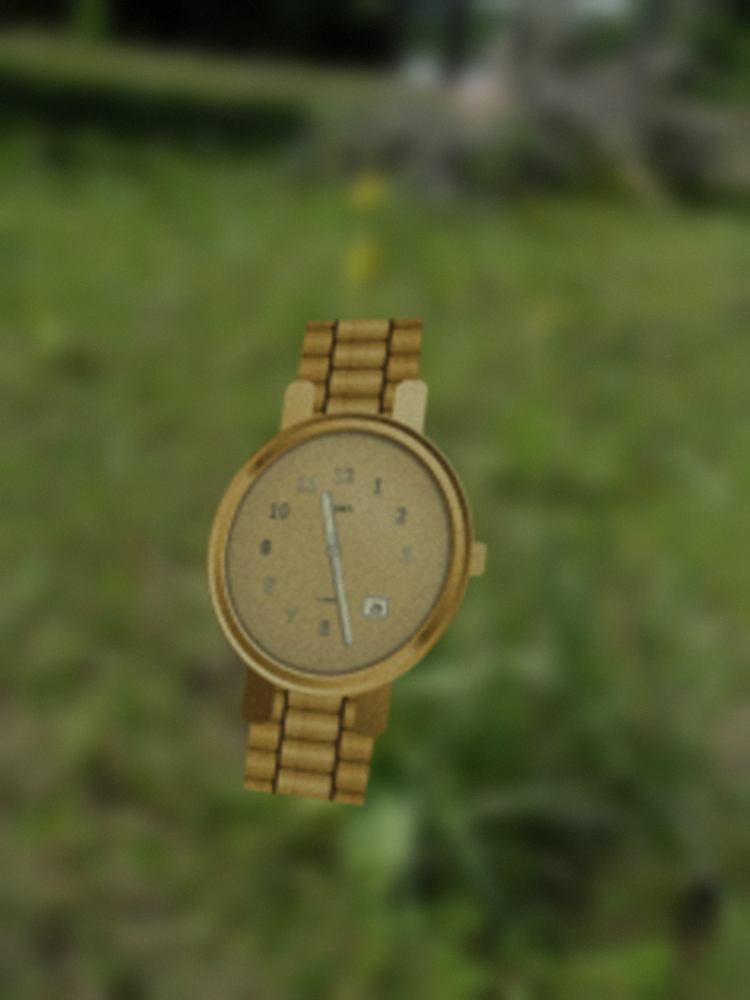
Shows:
11,27
